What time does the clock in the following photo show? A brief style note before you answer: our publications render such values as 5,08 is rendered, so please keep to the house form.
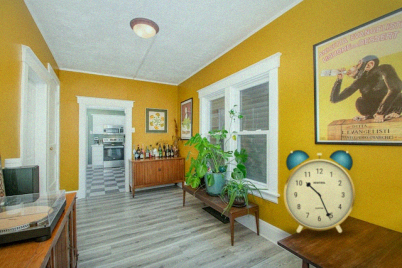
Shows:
10,26
